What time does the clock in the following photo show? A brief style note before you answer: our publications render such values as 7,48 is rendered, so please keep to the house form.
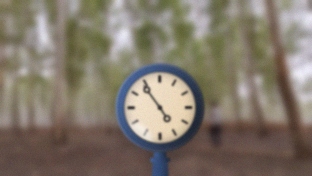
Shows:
4,54
